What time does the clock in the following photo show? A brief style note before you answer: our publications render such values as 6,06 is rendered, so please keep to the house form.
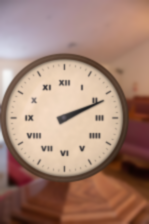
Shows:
2,11
